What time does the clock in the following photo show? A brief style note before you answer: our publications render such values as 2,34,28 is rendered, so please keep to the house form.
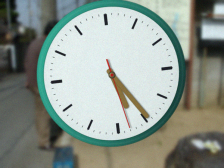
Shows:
5,24,28
